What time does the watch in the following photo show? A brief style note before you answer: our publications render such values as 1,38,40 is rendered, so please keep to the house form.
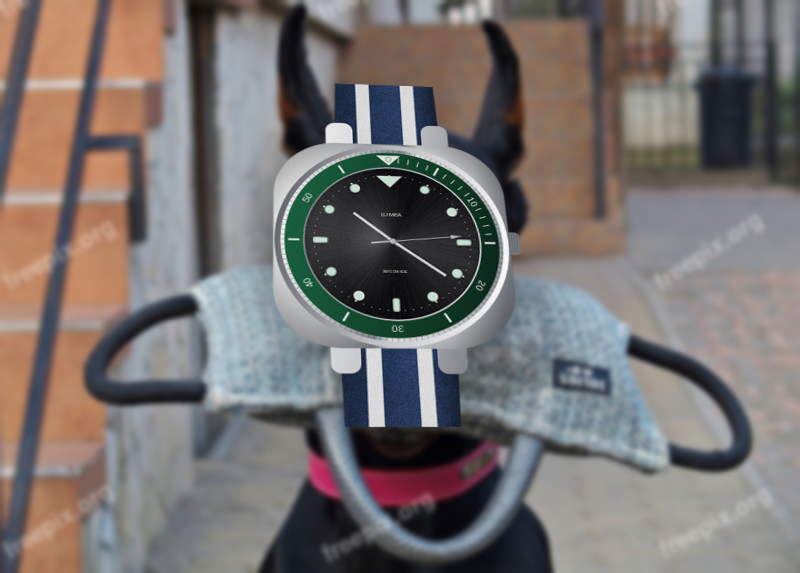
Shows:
10,21,14
